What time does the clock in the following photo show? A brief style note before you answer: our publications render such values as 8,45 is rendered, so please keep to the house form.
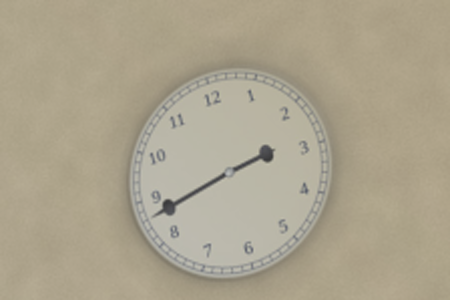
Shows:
2,43
